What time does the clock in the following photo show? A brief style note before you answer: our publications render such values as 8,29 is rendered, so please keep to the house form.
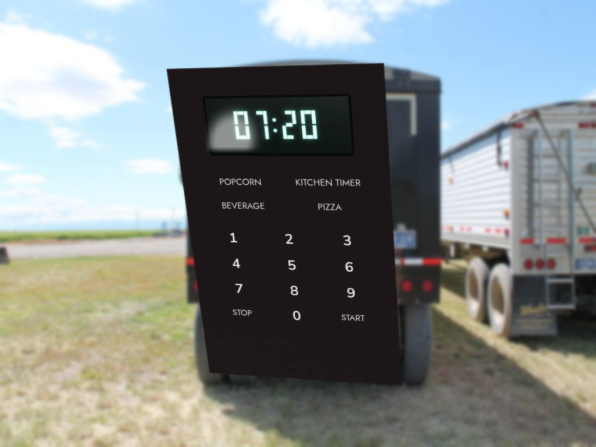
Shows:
7,20
